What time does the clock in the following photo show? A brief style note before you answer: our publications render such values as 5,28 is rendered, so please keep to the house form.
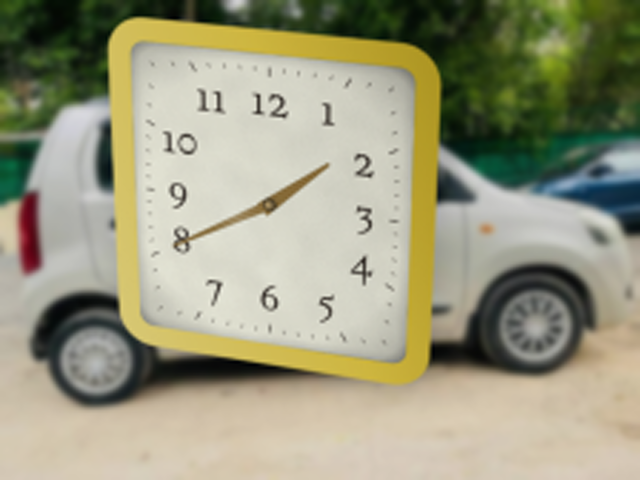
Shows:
1,40
